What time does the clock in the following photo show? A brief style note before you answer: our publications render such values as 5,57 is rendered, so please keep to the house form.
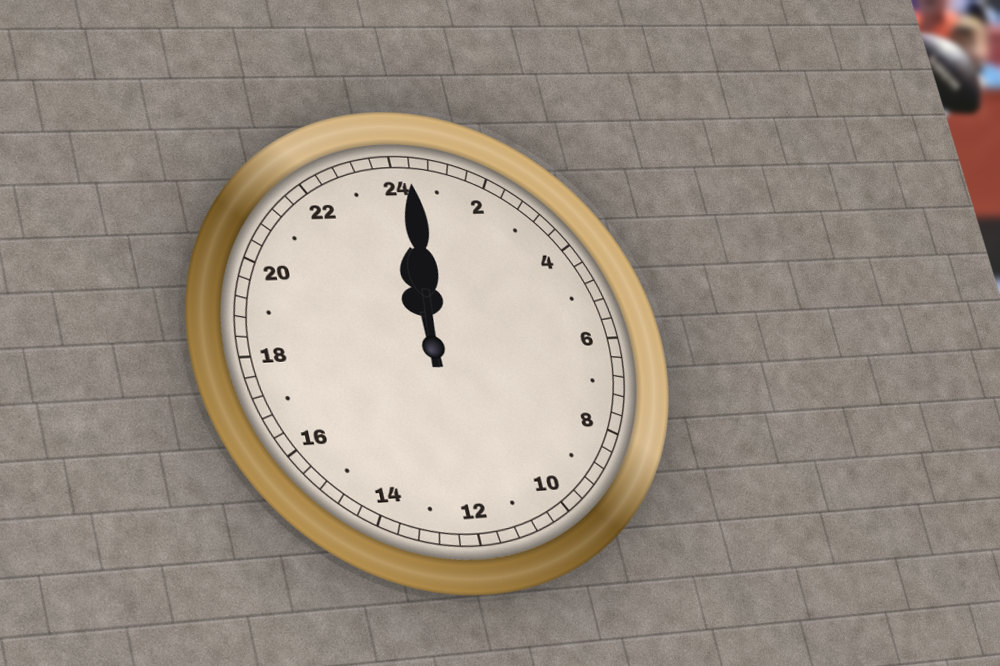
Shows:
0,01
